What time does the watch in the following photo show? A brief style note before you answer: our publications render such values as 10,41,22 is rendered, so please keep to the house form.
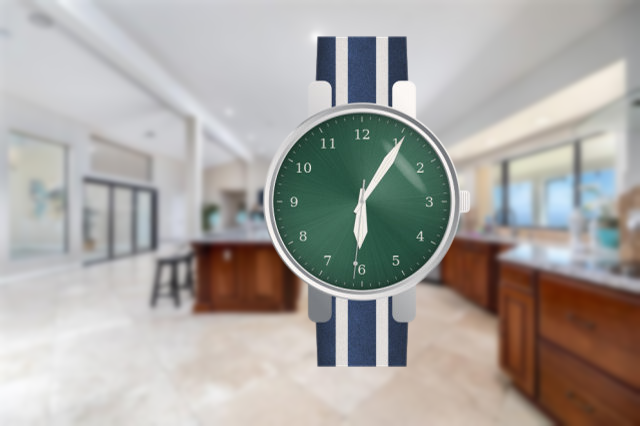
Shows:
6,05,31
